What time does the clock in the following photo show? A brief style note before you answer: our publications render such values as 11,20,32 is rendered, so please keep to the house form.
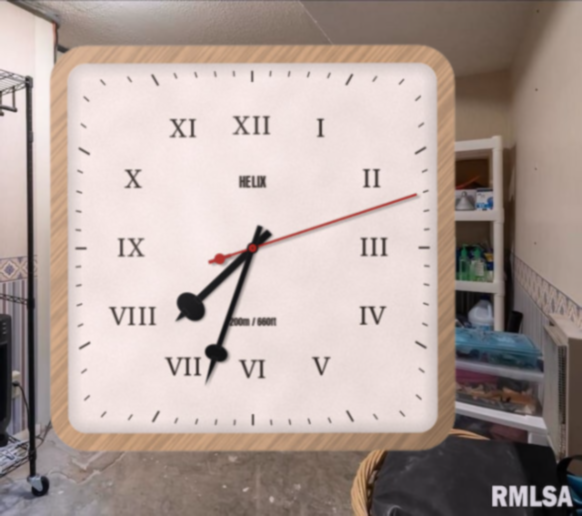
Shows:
7,33,12
